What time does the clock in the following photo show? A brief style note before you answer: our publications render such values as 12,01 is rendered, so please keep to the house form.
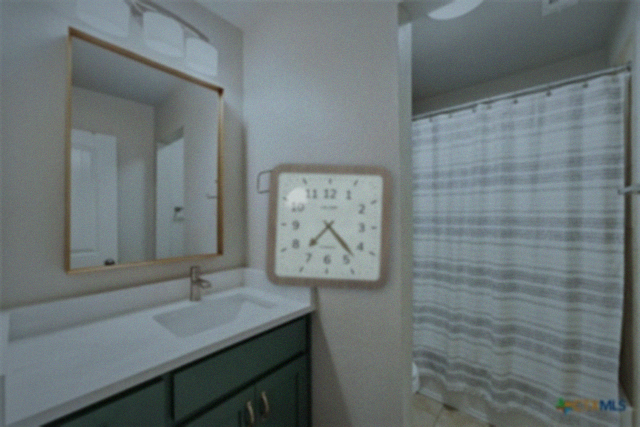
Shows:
7,23
